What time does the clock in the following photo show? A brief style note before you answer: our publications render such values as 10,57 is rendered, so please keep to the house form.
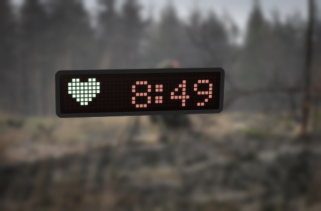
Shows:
8,49
